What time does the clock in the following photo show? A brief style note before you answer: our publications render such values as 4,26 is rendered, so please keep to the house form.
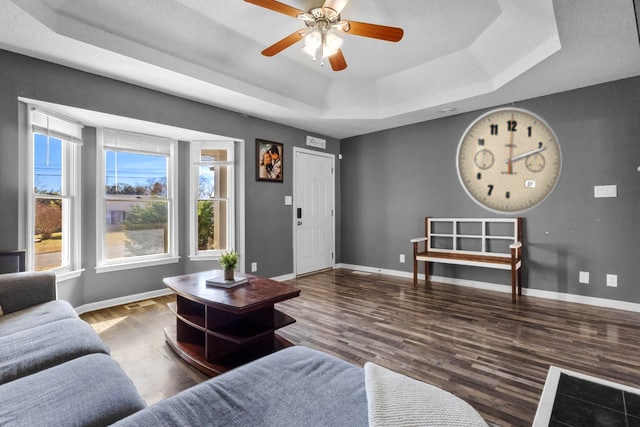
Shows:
2,11
